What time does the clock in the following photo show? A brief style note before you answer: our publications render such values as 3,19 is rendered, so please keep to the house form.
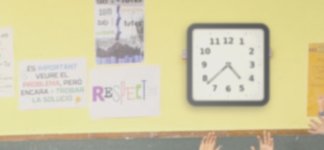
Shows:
4,38
